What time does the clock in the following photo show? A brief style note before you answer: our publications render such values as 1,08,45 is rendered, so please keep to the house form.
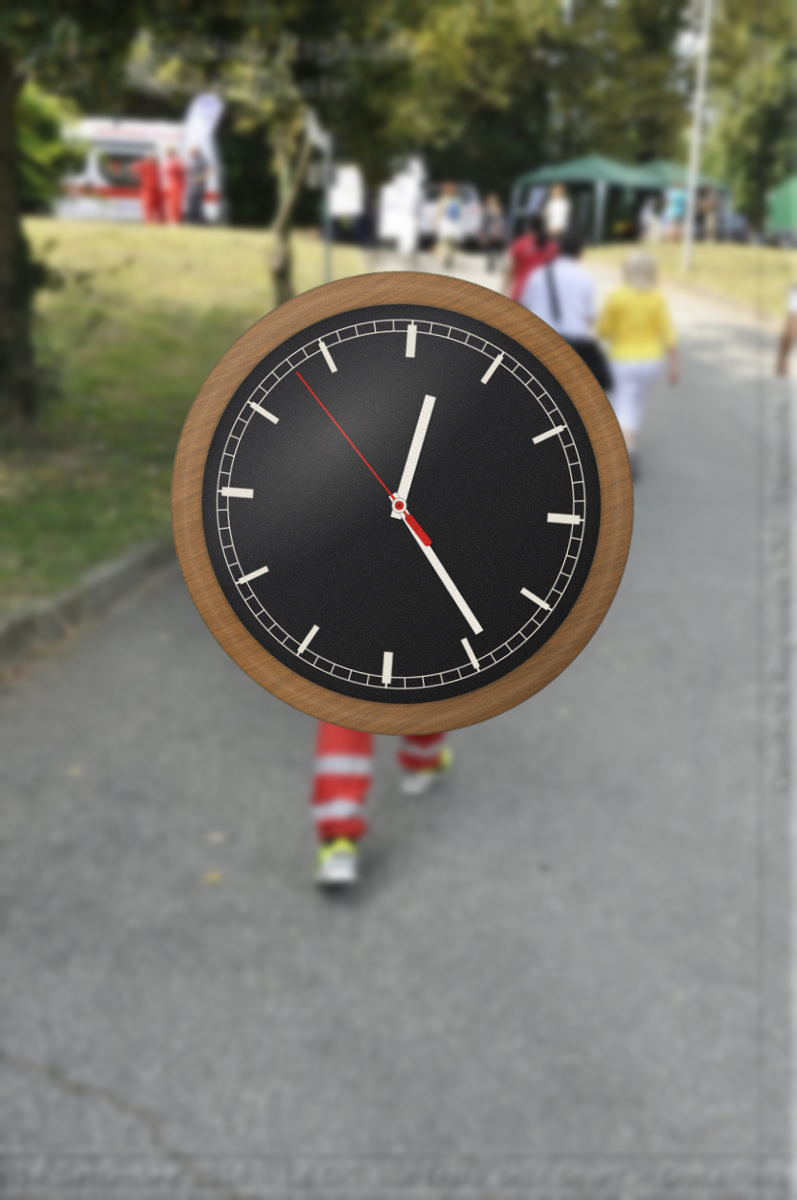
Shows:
12,23,53
